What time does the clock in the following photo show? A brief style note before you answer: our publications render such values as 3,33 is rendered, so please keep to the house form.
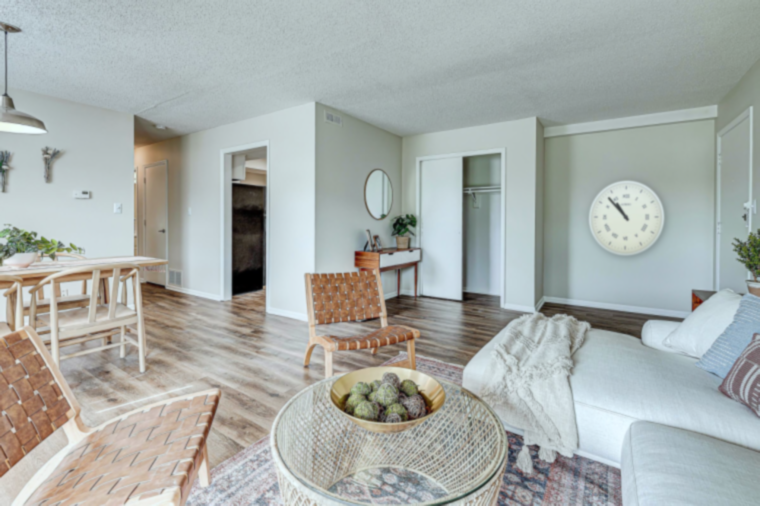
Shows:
10,53
